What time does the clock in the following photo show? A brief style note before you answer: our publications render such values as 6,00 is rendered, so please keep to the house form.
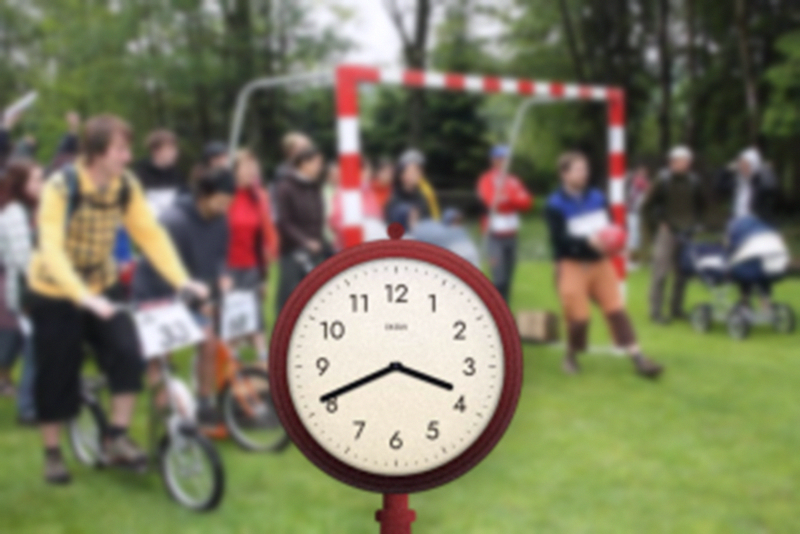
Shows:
3,41
